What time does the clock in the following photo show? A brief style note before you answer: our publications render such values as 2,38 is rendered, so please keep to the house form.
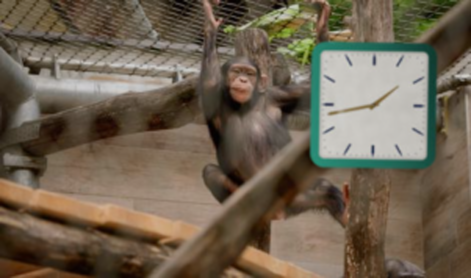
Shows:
1,43
